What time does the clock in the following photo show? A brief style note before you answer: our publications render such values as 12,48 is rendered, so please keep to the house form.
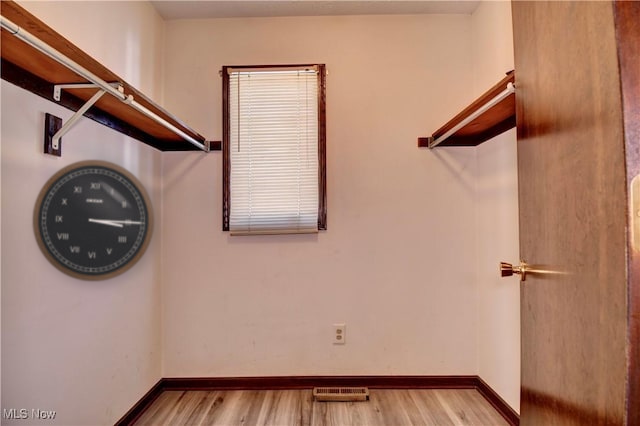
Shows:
3,15
